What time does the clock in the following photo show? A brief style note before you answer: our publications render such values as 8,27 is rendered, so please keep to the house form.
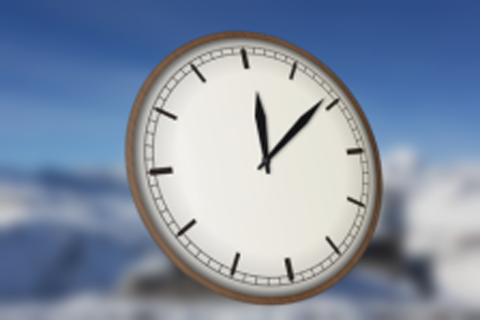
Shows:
12,09
